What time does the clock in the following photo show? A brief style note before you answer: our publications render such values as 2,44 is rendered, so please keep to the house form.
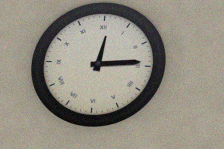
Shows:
12,14
